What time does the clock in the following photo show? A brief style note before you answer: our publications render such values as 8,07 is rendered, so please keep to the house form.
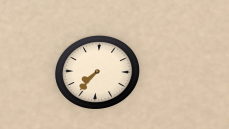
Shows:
7,36
